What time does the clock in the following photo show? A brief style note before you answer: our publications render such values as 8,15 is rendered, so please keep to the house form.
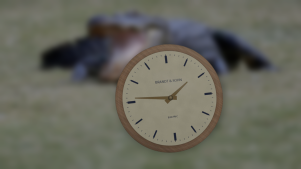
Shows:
1,46
